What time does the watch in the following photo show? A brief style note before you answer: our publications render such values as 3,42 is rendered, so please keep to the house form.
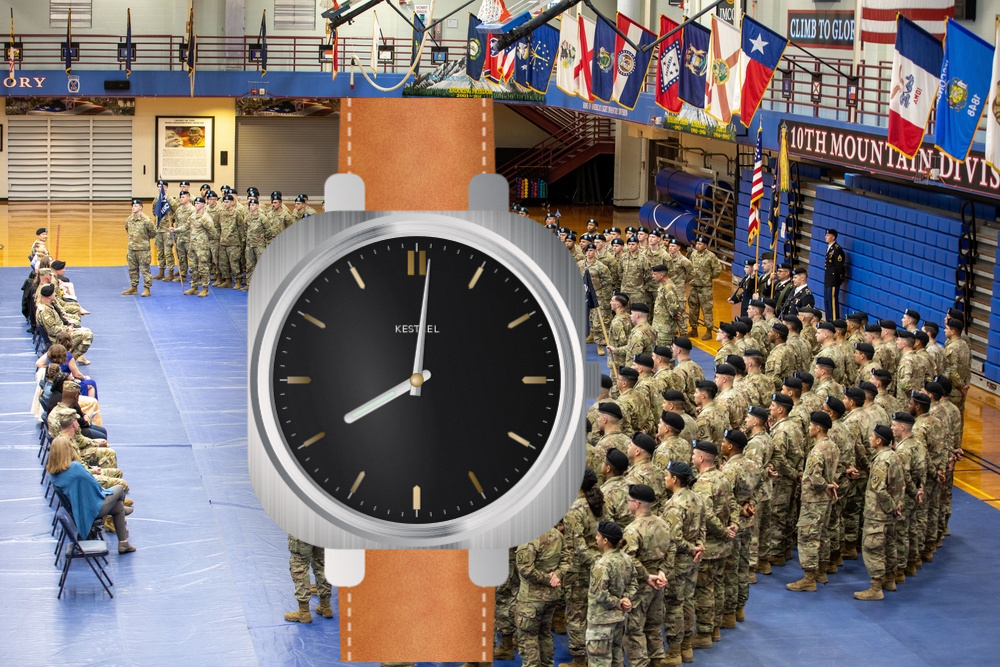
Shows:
8,01
